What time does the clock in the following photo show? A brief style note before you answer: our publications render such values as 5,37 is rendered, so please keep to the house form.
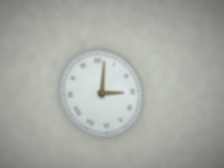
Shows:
3,02
